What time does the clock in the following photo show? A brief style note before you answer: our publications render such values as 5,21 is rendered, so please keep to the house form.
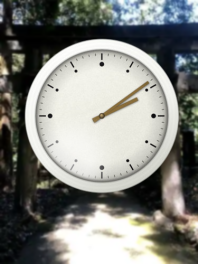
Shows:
2,09
